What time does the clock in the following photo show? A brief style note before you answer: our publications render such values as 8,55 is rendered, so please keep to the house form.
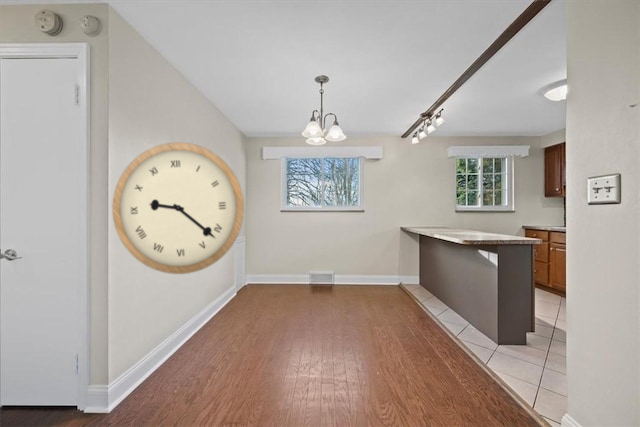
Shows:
9,22
